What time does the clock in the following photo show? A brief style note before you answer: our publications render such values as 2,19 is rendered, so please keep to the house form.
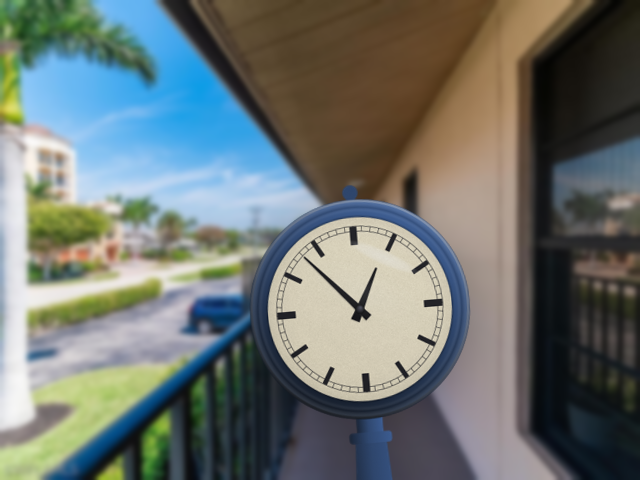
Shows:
12,53
